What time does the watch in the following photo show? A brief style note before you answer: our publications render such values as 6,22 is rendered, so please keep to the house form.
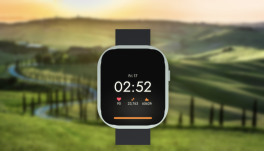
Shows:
2,52
